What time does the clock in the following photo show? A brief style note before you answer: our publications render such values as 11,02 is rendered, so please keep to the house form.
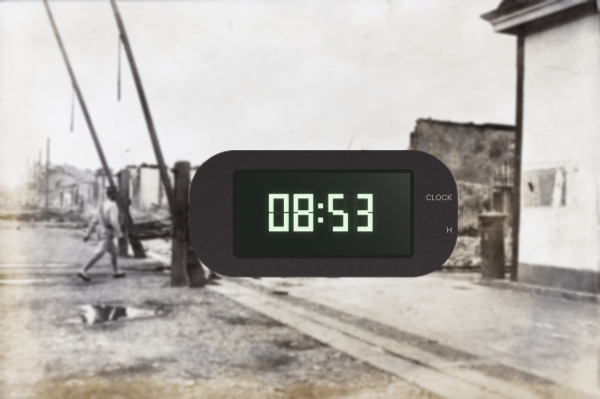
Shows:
8,53
